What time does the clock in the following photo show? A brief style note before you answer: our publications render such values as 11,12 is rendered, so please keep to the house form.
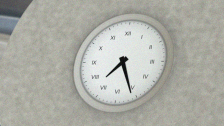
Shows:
7,26
